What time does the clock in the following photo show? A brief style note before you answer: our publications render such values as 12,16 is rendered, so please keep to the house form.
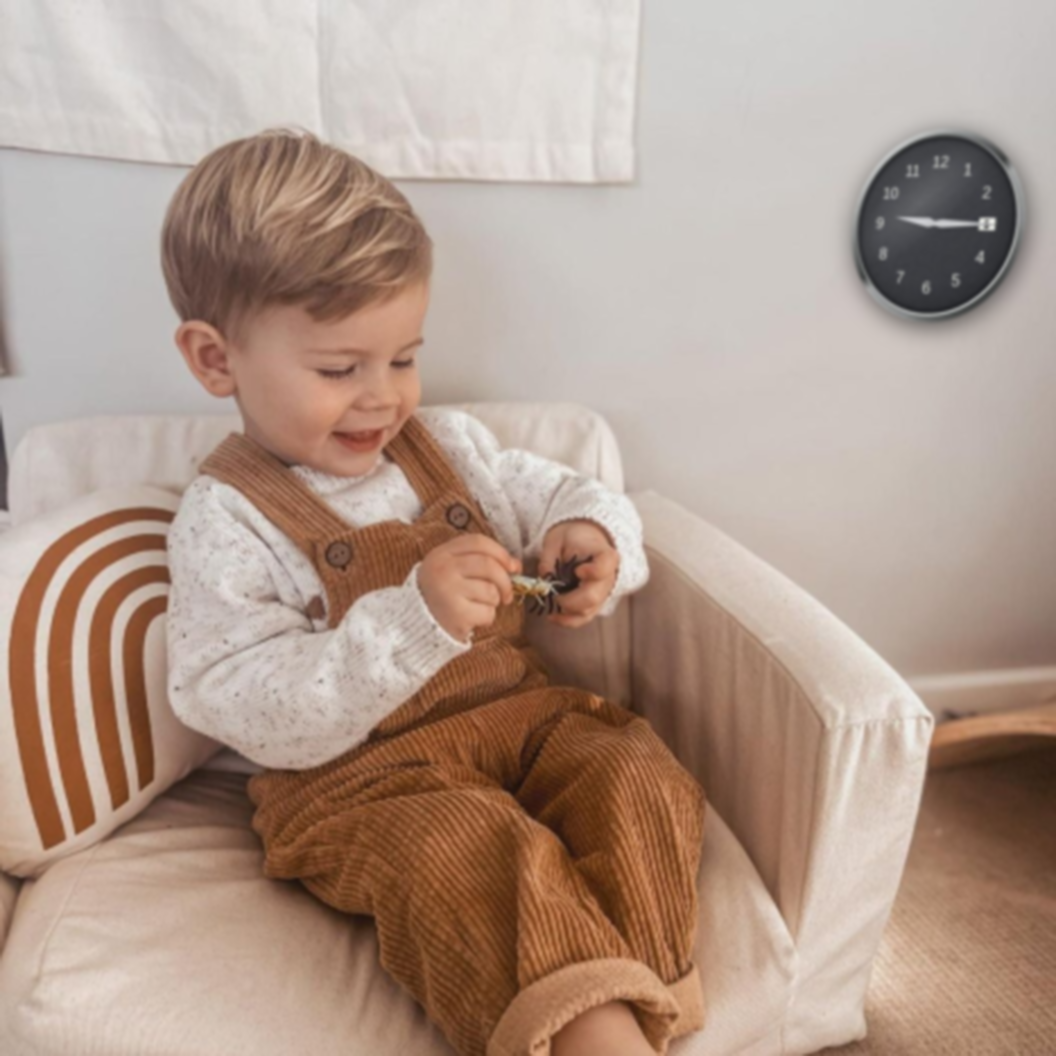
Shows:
9,15
